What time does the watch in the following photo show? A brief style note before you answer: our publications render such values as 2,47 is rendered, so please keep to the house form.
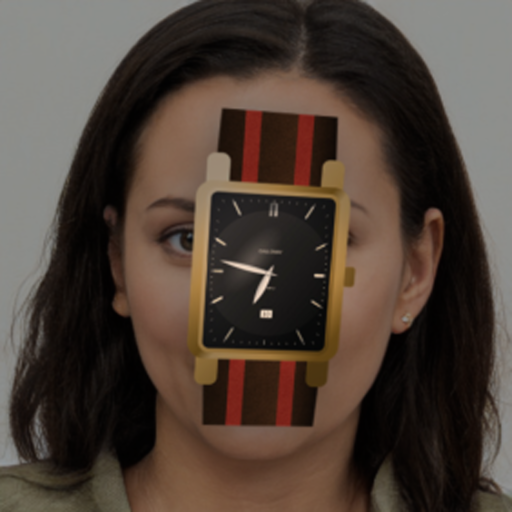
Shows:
6,47
